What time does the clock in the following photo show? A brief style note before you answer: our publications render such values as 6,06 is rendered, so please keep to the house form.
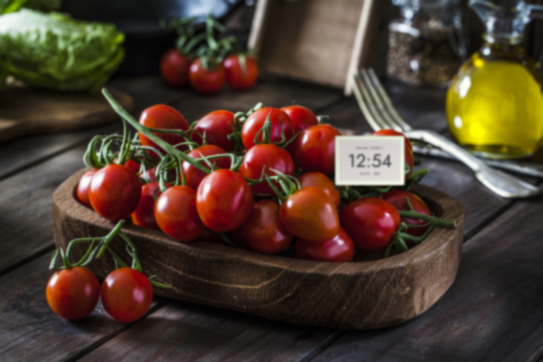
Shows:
12,54
